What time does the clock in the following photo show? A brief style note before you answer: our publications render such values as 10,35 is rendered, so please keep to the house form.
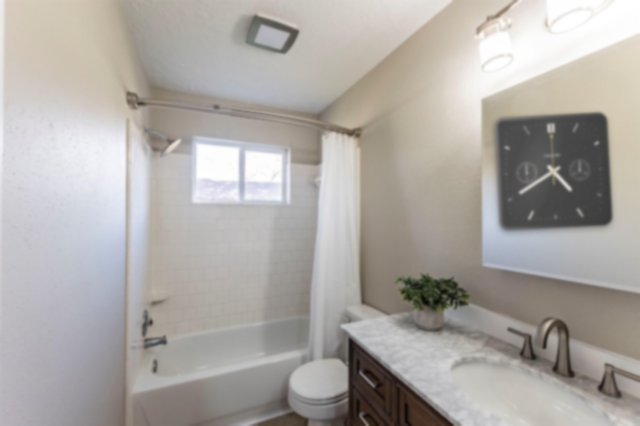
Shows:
4,40
